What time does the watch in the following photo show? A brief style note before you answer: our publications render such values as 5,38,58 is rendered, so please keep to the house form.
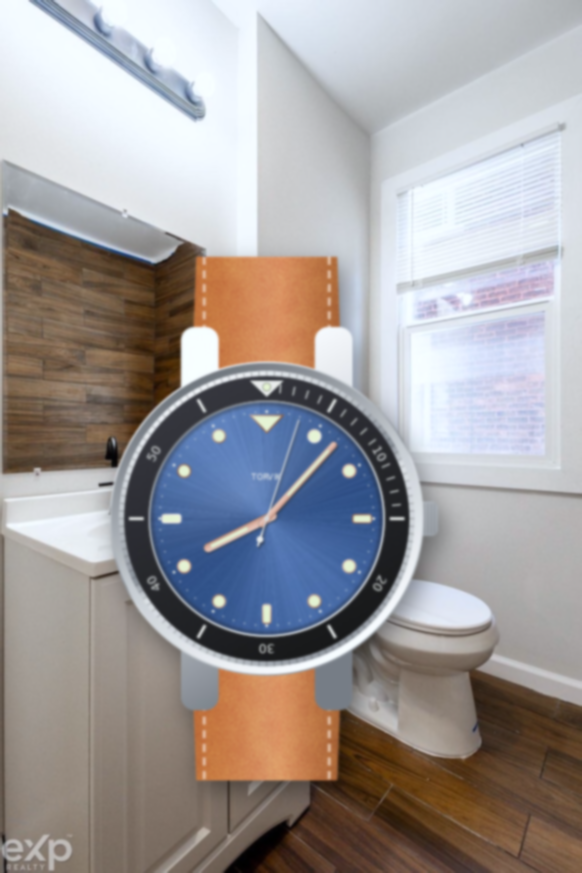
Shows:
8,07,03
